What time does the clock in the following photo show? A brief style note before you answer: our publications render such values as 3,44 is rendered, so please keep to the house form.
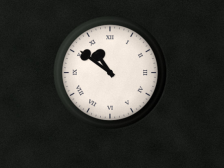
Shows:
10,51
